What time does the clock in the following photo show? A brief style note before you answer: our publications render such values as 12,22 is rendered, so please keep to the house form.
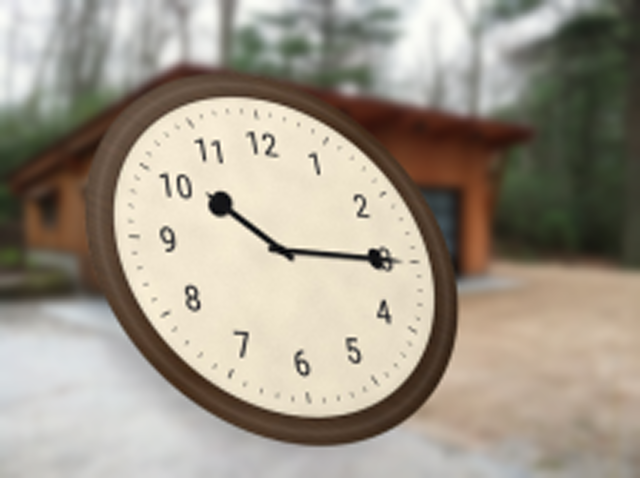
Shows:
10,15
